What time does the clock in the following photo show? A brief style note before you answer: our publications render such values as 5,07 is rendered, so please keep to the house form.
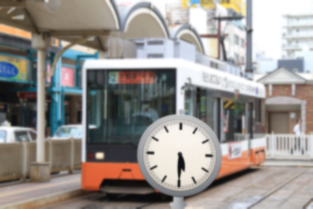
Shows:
5,30
